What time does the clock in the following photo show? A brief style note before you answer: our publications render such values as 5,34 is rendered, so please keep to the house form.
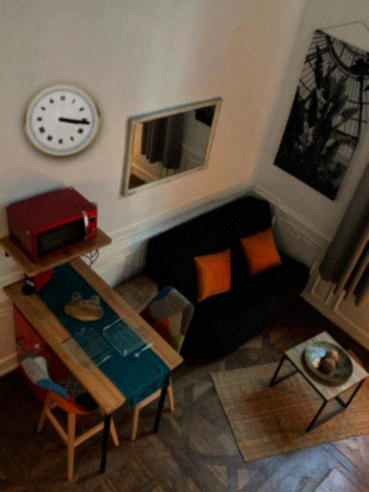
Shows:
3,16
